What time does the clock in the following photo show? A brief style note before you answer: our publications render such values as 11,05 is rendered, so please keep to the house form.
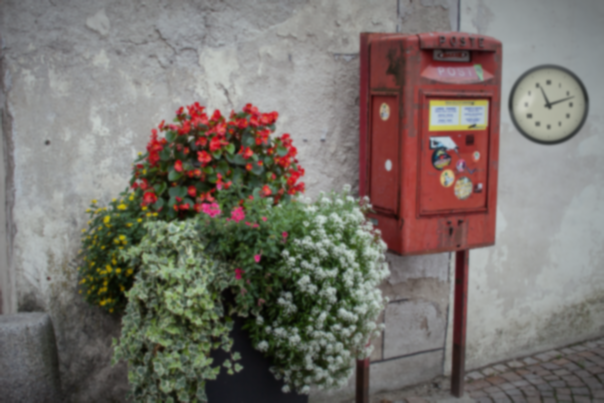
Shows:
11,12
